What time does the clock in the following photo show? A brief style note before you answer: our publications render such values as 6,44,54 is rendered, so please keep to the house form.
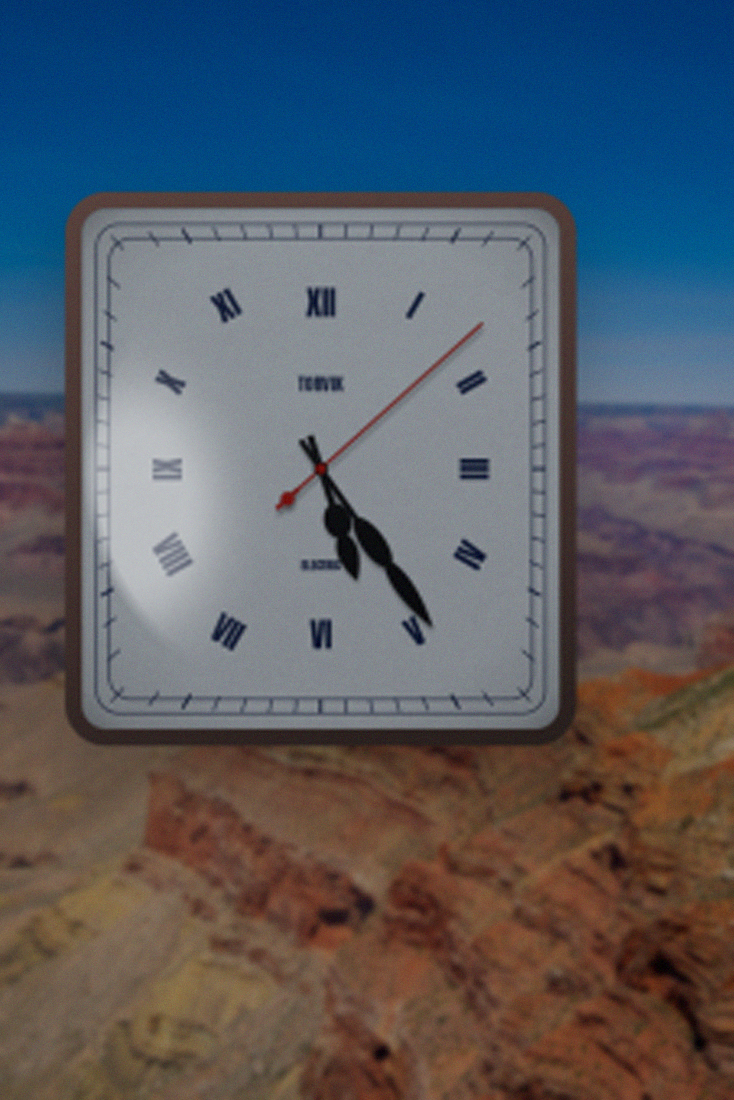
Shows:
5,24,08
